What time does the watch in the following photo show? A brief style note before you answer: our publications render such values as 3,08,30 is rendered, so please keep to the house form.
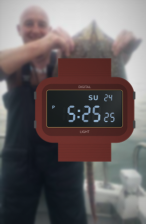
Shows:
5,25,25
